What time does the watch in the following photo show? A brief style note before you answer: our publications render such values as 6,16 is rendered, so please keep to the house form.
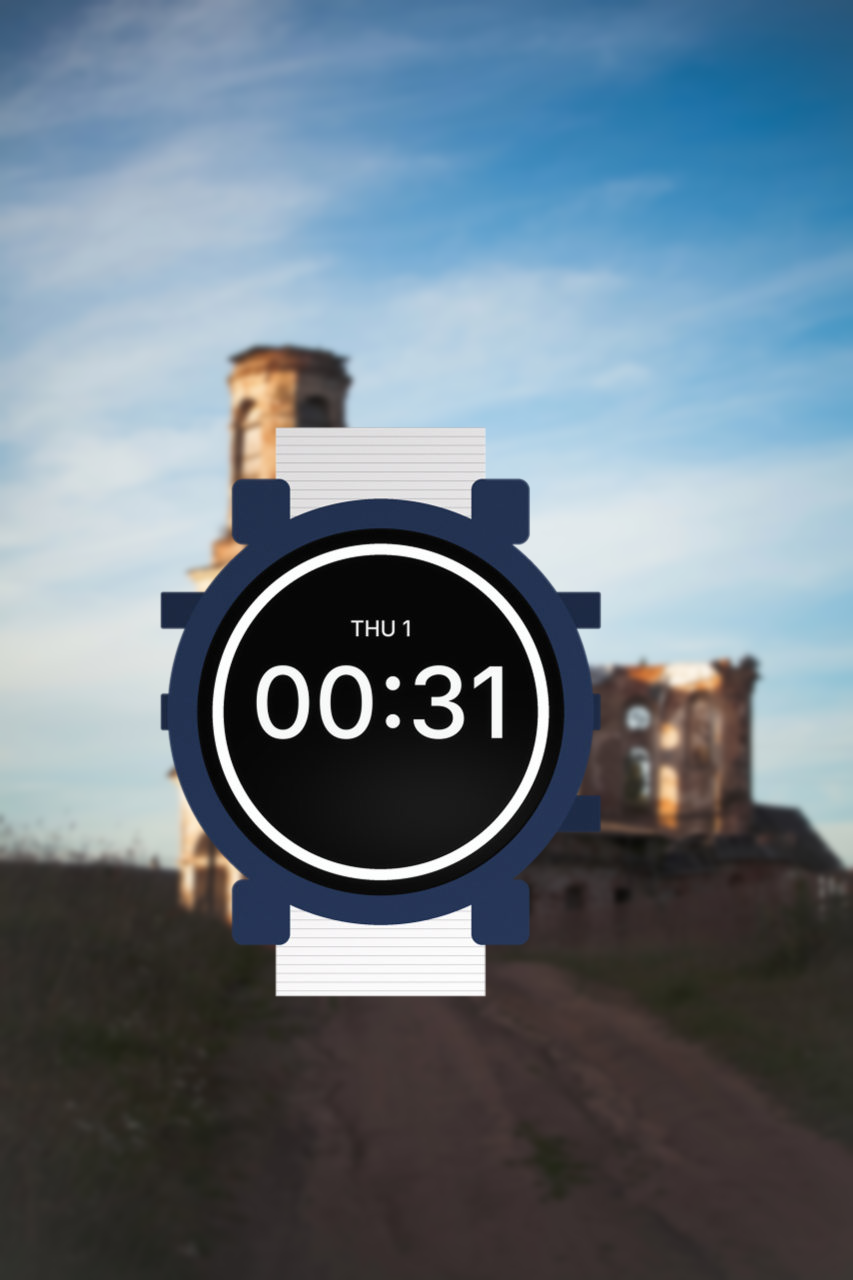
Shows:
0,31
